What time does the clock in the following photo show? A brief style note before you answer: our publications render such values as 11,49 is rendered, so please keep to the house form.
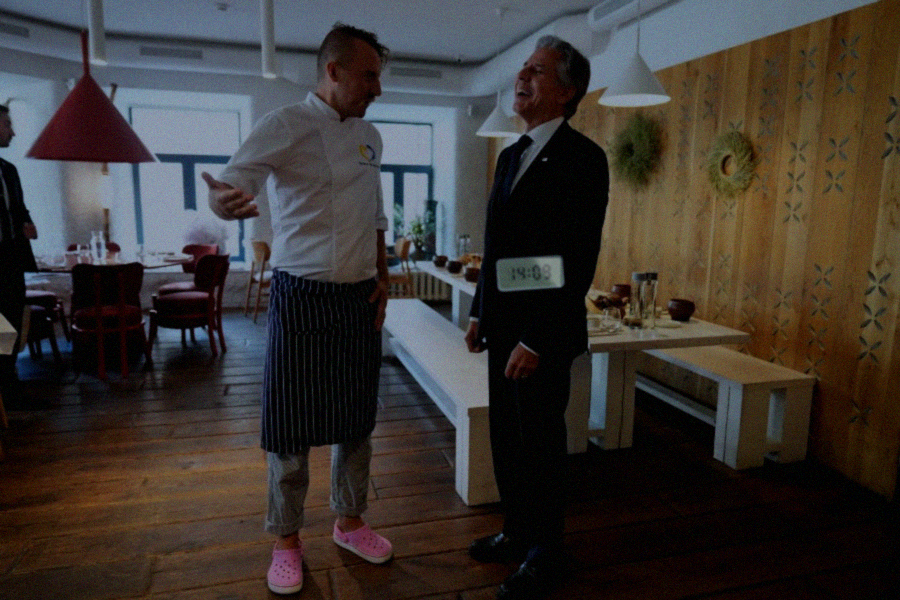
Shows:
14,09
